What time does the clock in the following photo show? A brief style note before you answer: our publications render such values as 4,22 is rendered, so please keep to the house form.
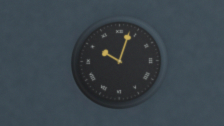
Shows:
10,03
